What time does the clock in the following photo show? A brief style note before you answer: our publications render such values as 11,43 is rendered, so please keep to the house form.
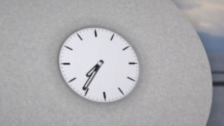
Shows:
7,36
